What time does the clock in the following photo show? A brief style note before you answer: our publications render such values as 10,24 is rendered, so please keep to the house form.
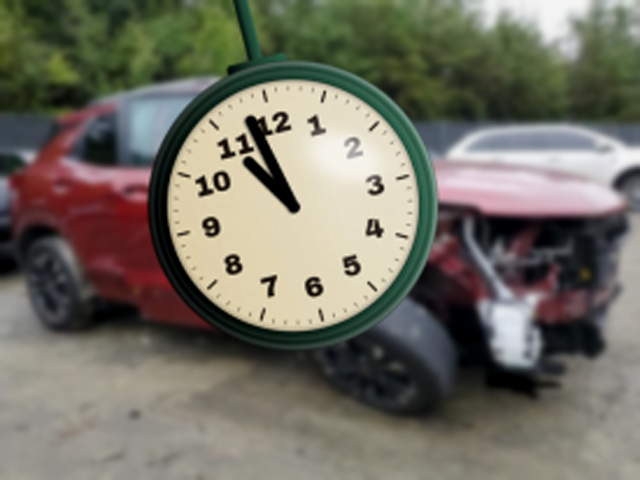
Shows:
10,58
